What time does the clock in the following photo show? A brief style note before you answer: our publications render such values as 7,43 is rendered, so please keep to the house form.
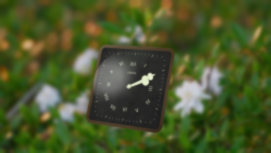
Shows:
2,10
